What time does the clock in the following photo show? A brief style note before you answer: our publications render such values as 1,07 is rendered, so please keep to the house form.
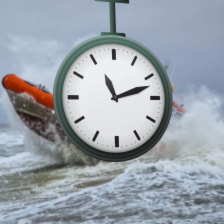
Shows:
11,12
